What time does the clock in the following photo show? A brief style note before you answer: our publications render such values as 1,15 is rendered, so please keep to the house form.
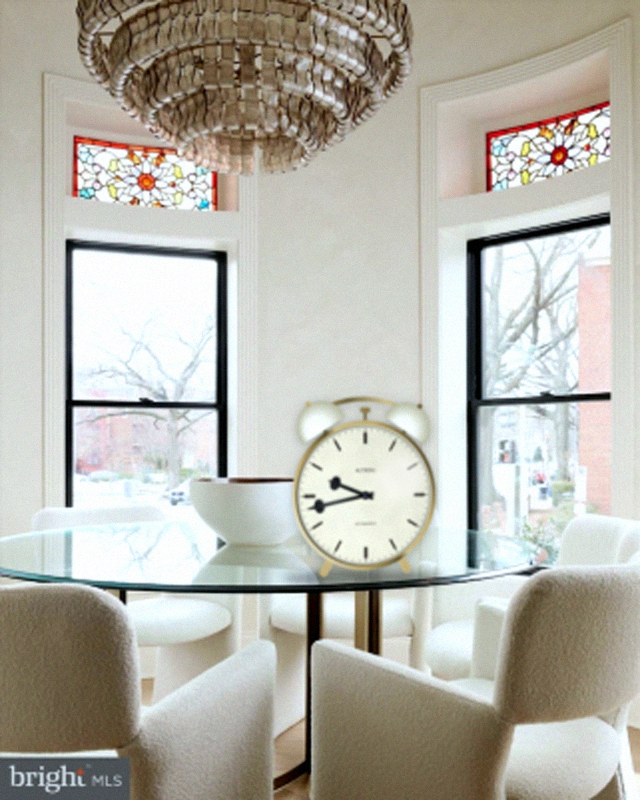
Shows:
9,43
